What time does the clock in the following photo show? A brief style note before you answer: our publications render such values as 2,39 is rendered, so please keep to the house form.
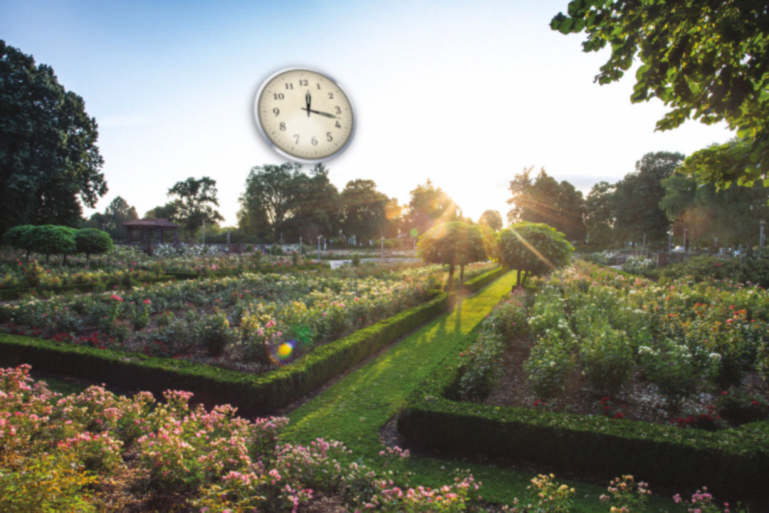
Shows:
12,18
